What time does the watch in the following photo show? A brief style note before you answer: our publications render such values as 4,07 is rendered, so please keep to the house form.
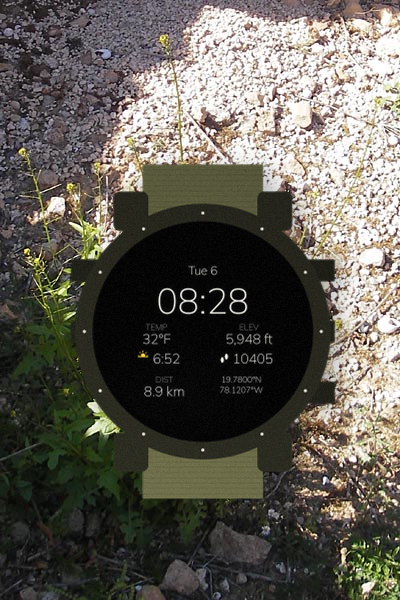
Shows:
8,28
